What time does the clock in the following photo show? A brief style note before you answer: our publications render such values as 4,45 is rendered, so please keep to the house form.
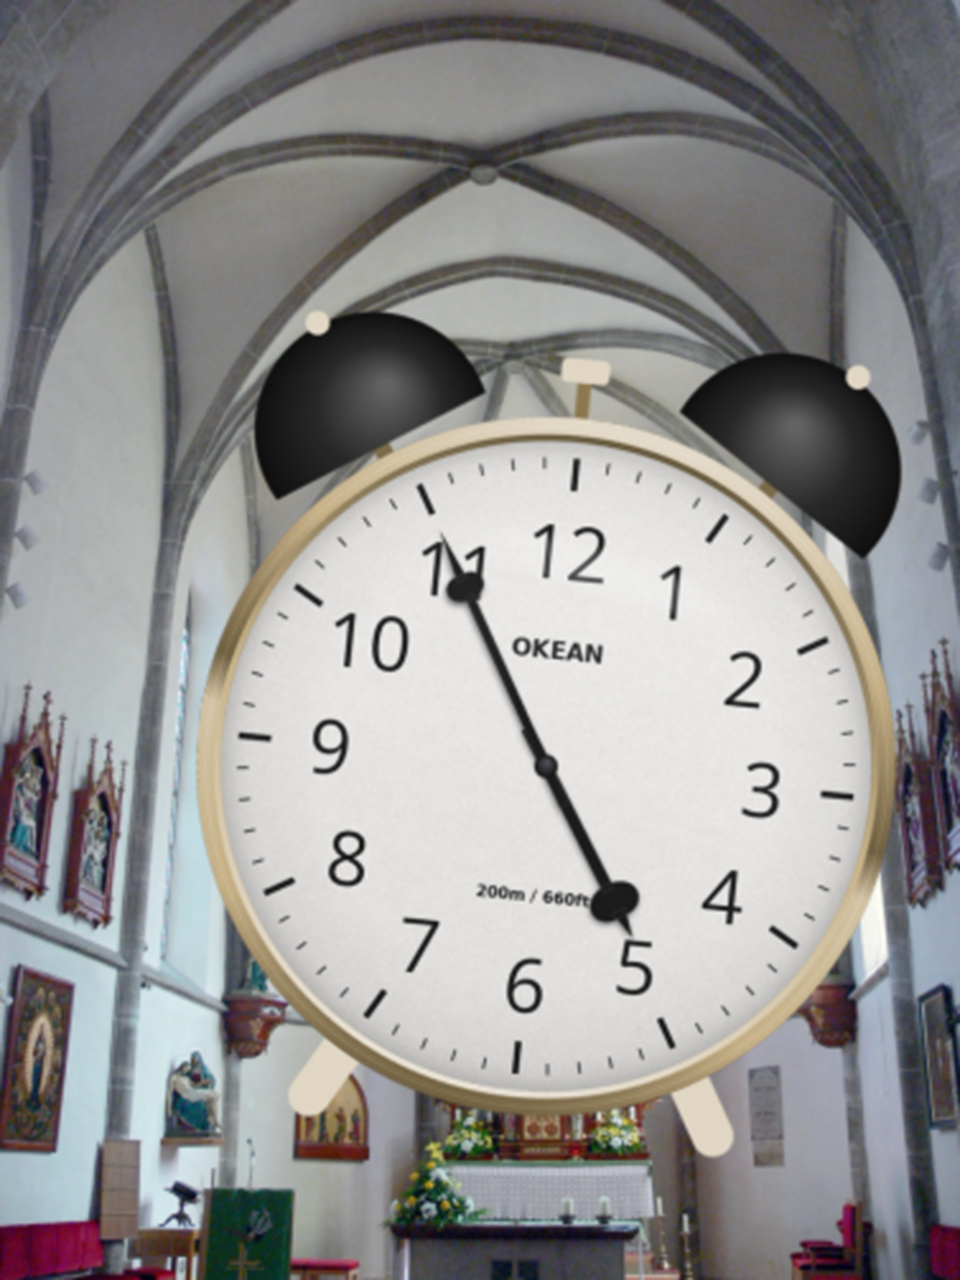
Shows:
4,55
